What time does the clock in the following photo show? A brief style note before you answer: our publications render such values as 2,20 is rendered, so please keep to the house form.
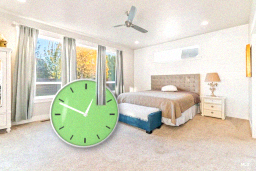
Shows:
12,49
